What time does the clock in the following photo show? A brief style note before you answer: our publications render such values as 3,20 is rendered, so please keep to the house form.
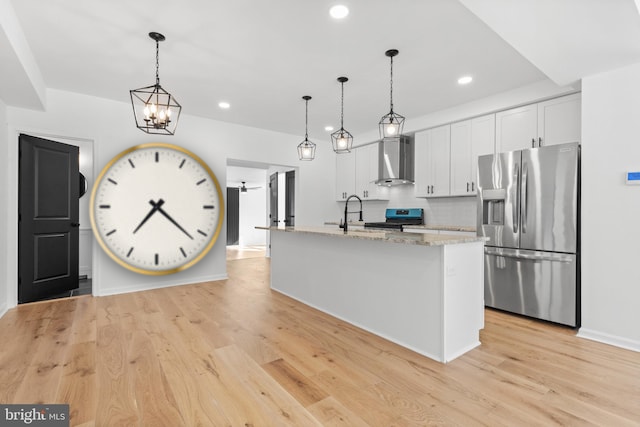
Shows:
7,22
